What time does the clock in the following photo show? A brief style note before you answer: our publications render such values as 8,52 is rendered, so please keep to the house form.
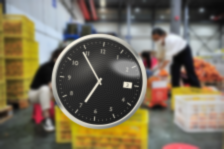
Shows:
6,54
